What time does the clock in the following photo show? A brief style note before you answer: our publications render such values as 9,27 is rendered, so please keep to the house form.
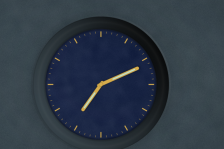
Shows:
7,11
